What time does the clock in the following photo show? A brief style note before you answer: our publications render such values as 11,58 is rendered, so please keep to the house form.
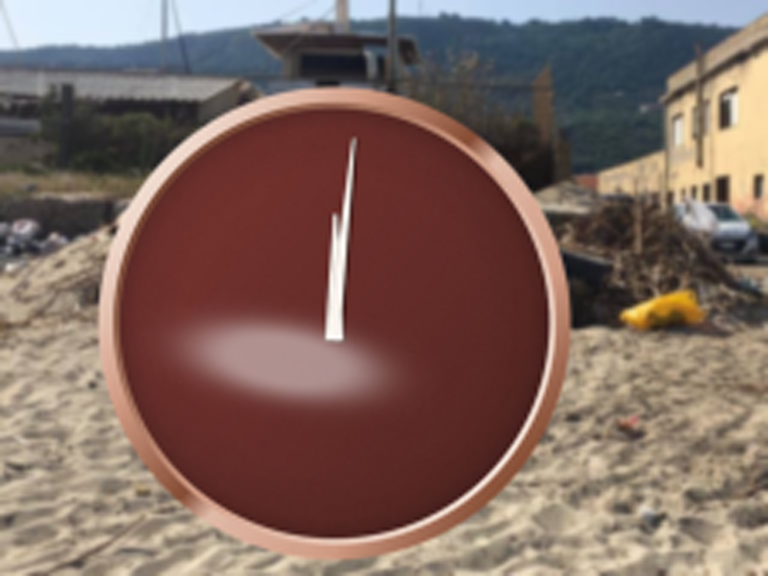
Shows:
12,01
